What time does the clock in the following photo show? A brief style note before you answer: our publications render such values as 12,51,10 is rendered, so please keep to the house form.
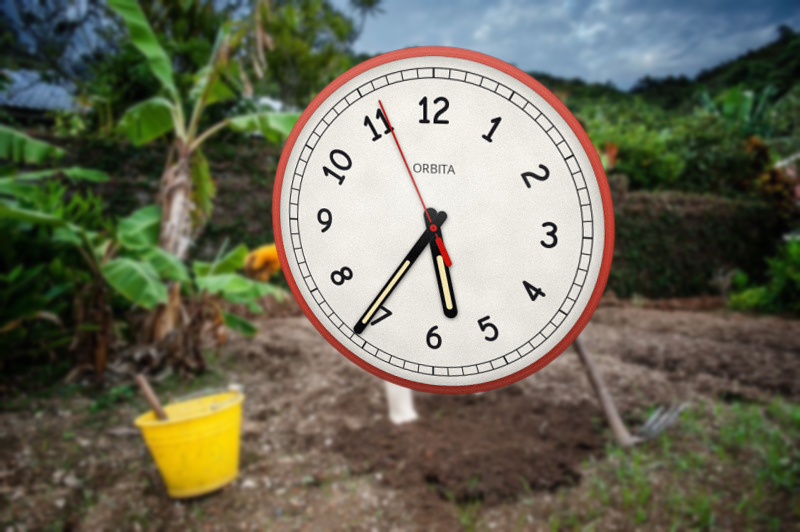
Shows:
5,35,56
